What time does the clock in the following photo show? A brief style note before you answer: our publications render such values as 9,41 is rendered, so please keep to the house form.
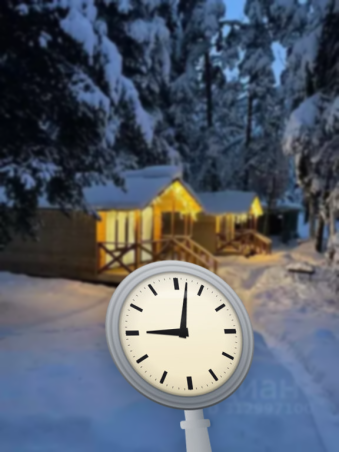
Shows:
9,02
